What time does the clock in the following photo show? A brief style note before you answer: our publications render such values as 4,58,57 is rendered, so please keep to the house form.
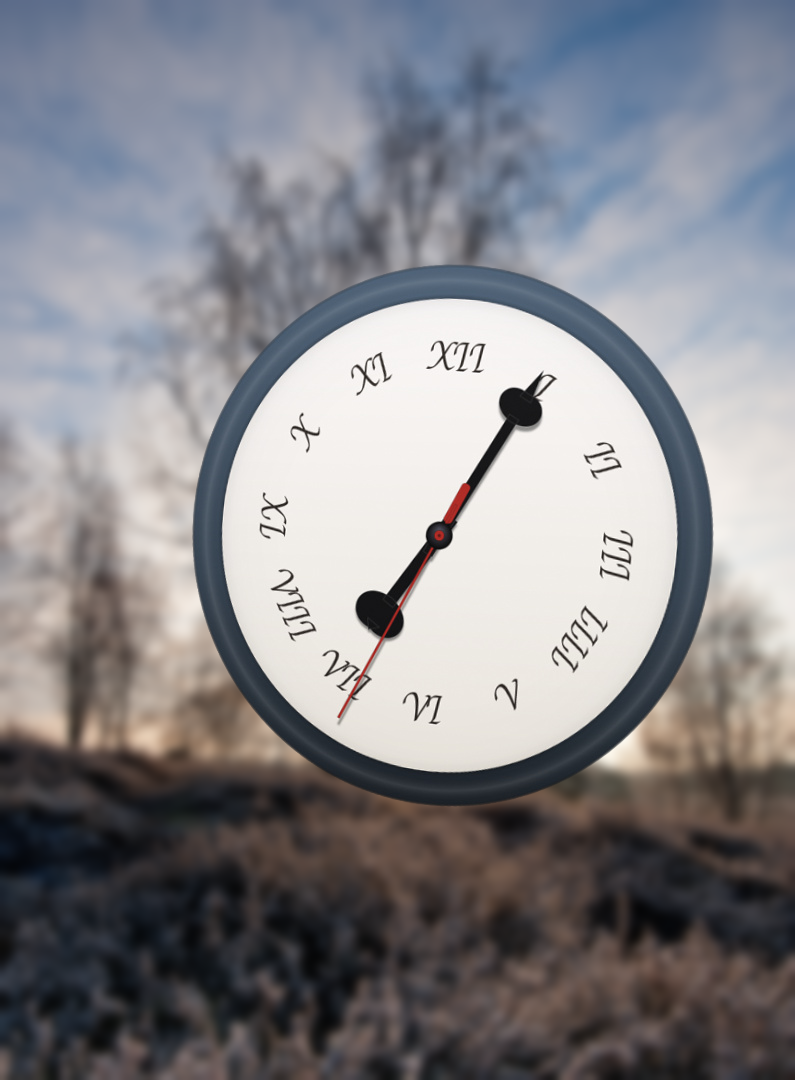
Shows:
7,04,34
